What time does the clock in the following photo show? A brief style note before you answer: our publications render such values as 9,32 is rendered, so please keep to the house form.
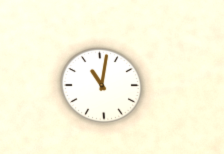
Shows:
11,02
